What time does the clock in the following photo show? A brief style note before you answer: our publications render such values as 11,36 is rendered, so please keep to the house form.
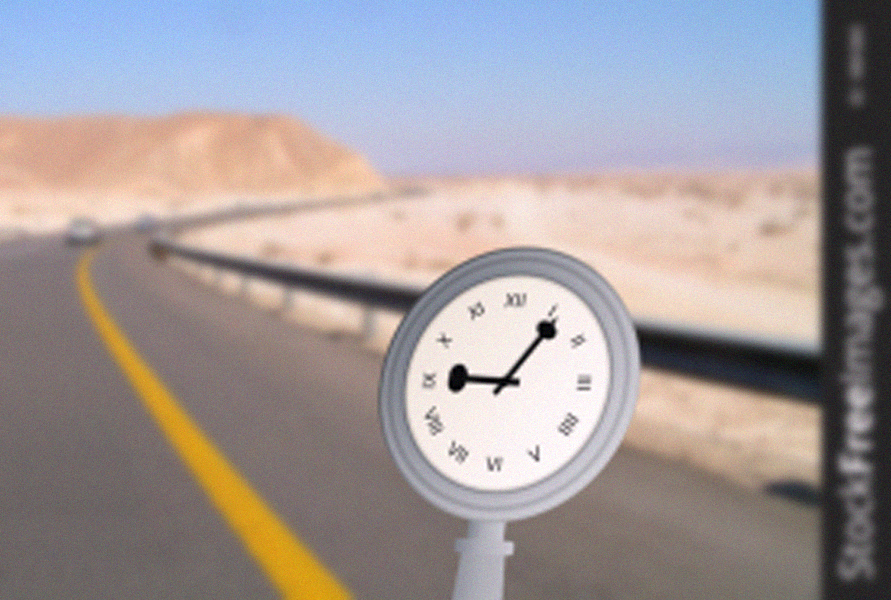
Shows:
9,06
